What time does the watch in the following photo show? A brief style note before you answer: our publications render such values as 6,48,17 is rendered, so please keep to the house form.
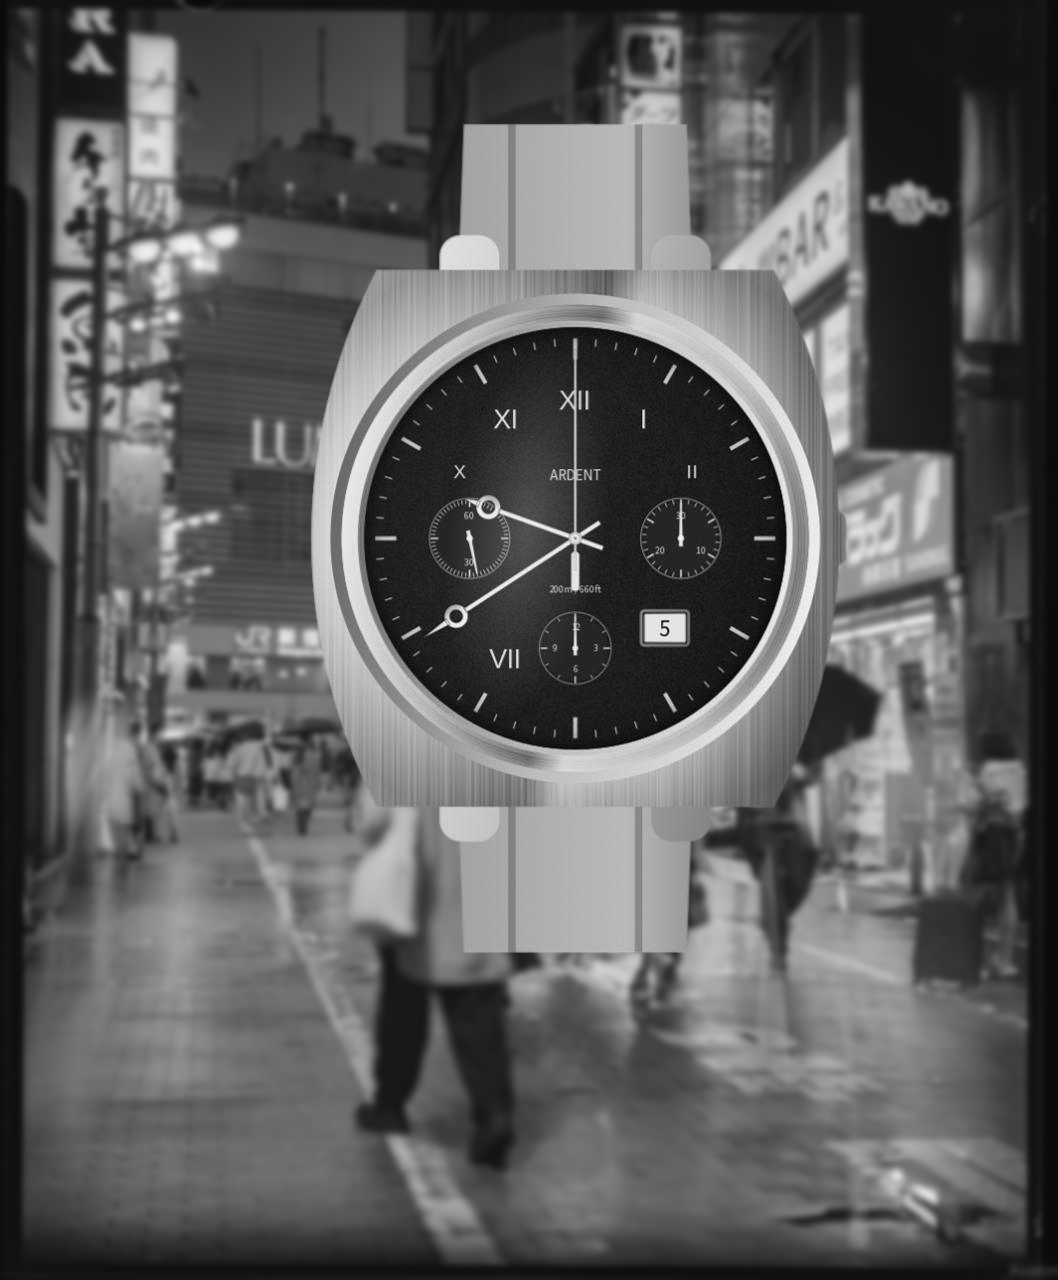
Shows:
9,39,28
